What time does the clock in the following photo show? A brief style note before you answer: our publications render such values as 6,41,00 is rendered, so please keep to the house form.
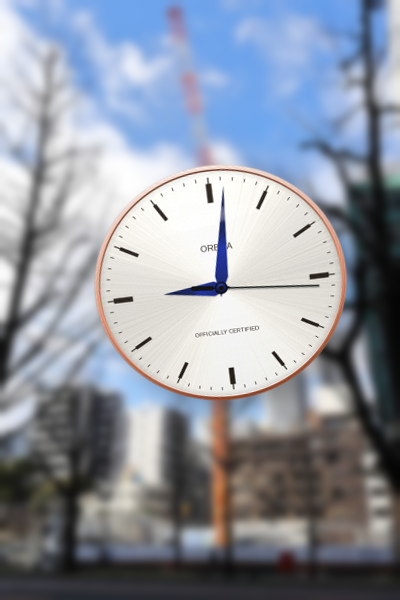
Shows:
9,01,16
